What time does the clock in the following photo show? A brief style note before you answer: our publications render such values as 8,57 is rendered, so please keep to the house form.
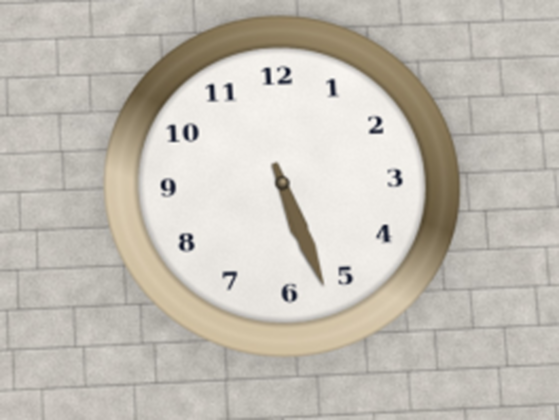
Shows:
5,27
